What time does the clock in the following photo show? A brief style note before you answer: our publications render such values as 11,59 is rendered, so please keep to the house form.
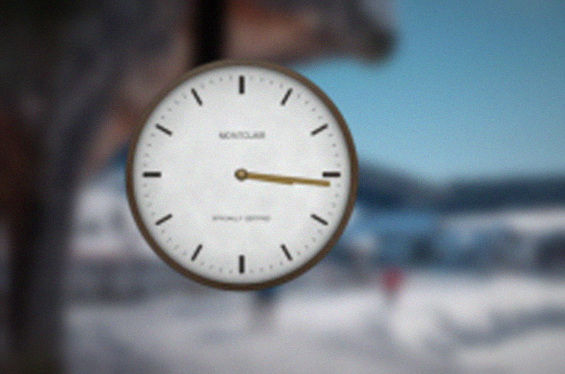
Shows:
3,16
